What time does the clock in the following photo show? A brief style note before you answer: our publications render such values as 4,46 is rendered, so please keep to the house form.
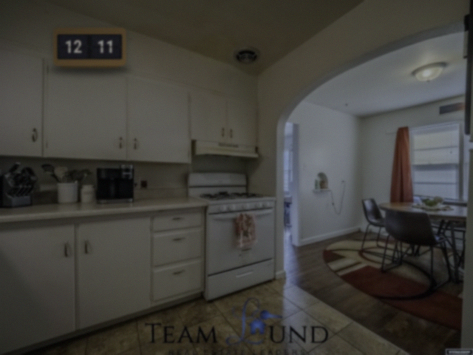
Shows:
12,11
